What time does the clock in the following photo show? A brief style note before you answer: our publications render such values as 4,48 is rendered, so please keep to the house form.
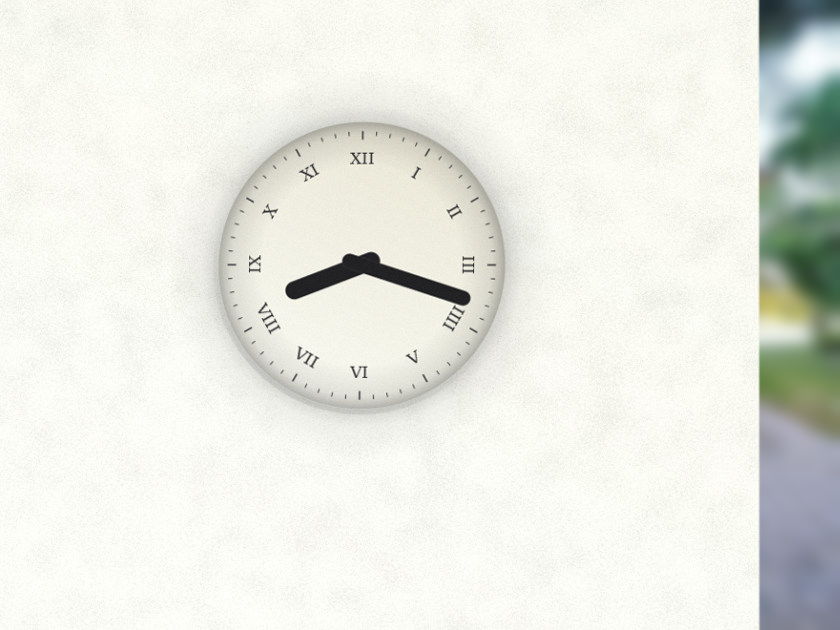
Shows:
8,18
